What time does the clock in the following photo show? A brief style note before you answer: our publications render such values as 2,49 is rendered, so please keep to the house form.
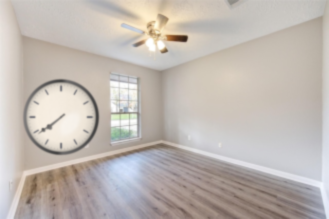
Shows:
7,39
